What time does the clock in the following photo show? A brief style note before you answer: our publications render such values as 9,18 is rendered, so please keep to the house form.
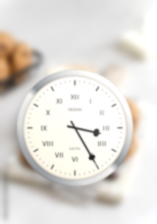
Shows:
3,25
